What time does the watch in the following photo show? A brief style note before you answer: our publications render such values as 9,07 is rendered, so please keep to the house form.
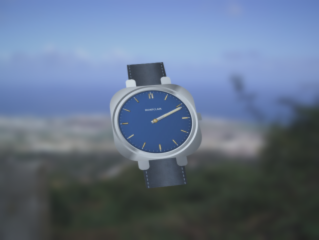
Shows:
2,11
